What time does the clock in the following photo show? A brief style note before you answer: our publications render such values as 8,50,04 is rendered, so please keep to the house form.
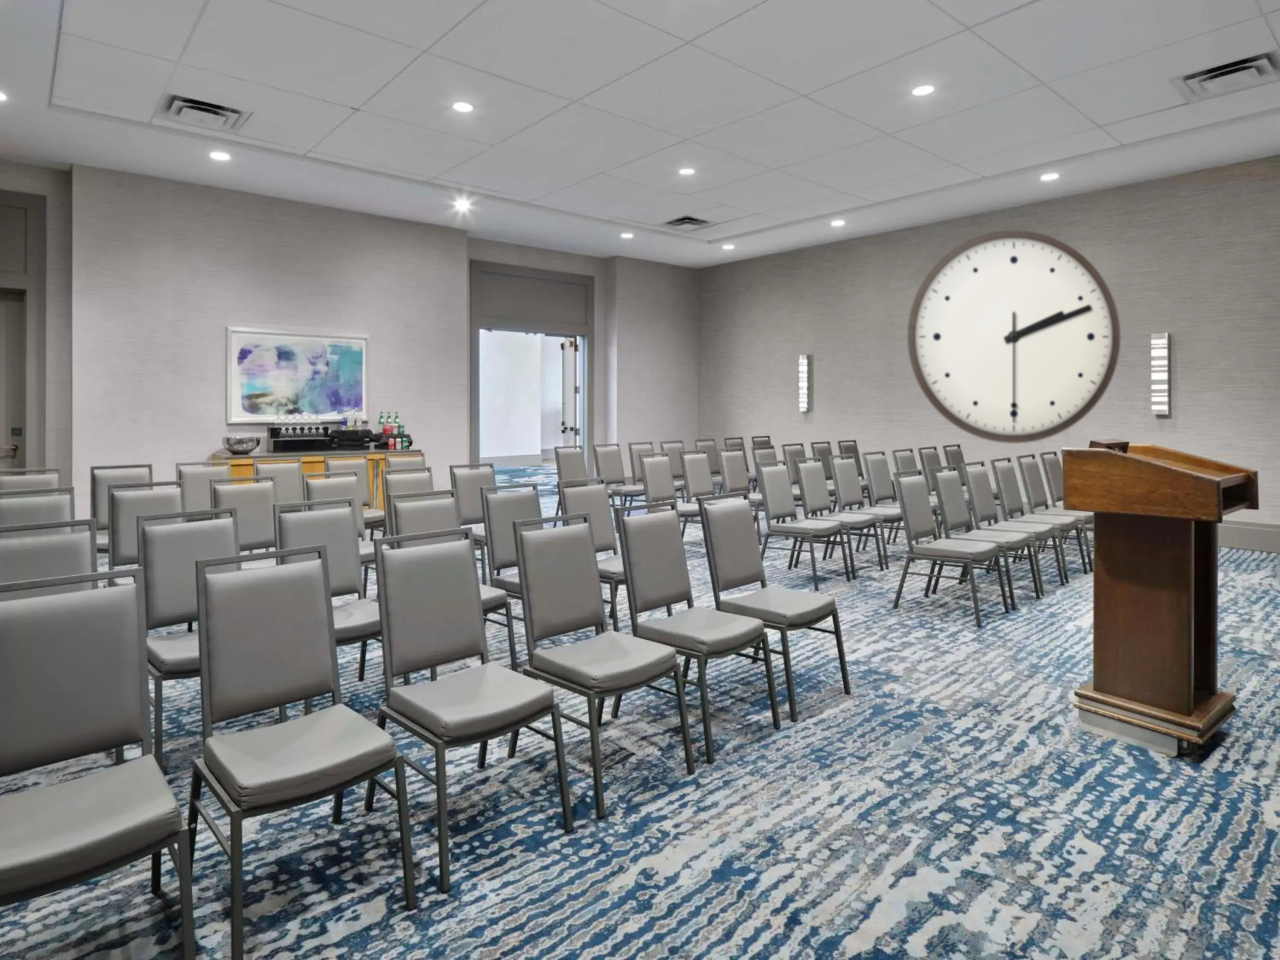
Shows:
2,11,30
